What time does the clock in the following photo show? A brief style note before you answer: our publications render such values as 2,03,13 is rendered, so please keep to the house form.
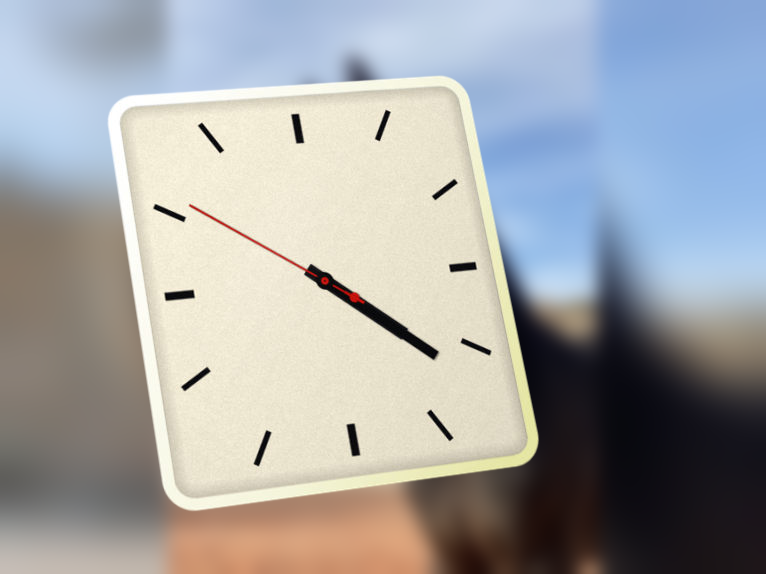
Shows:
4,21,51
